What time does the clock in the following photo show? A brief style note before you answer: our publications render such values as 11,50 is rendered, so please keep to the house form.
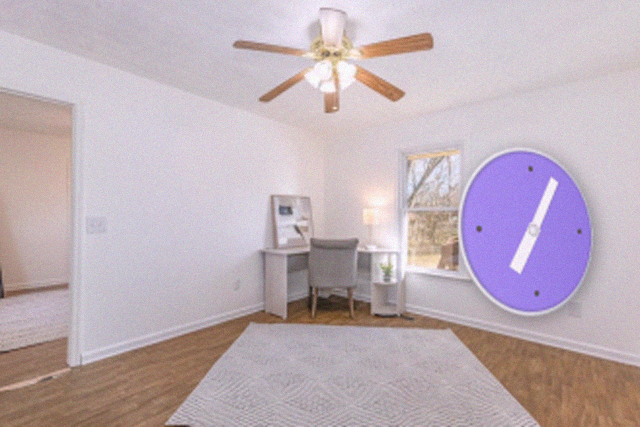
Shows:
7,05
